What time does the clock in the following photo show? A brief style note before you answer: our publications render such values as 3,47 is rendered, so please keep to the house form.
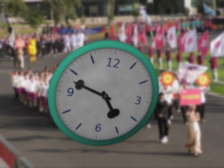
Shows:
4,48
